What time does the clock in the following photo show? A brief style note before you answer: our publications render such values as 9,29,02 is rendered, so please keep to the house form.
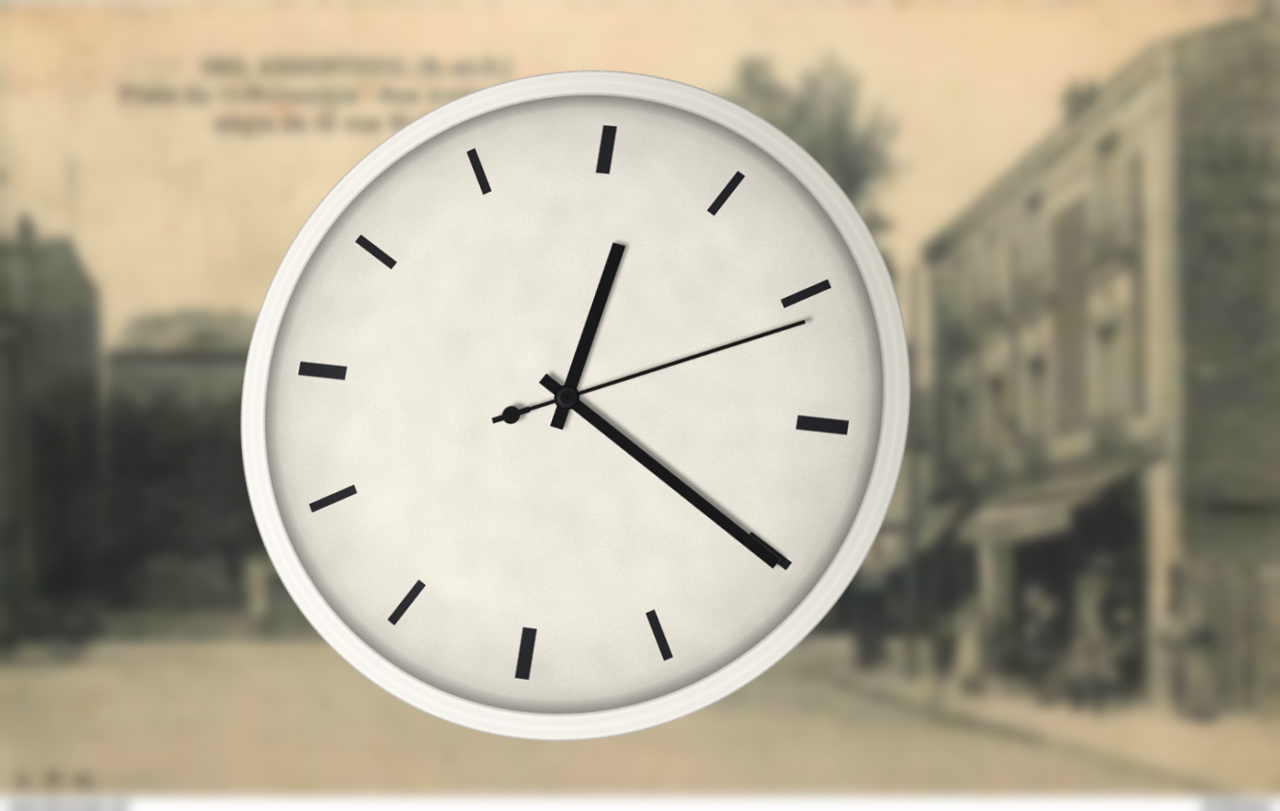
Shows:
12,20,11
